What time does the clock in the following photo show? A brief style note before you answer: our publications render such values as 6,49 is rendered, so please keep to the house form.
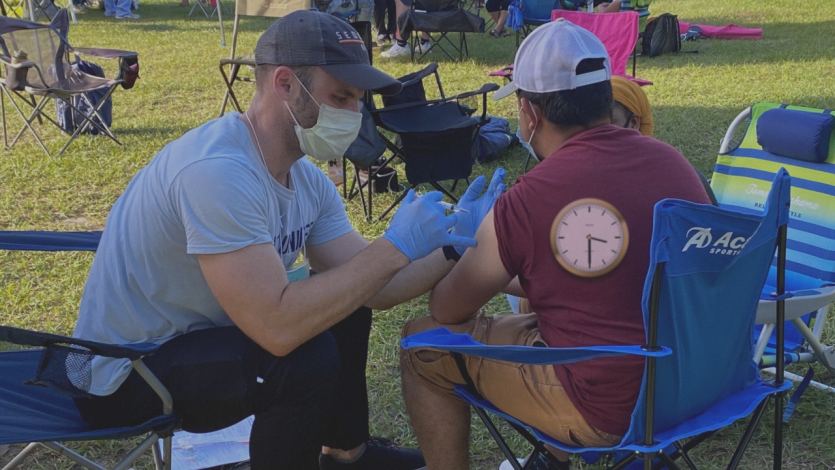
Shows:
3,30
